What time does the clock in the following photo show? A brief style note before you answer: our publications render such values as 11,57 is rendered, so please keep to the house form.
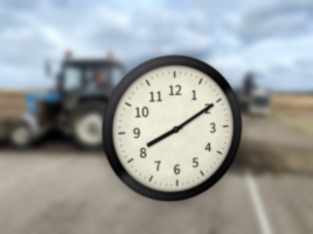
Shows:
8,10
